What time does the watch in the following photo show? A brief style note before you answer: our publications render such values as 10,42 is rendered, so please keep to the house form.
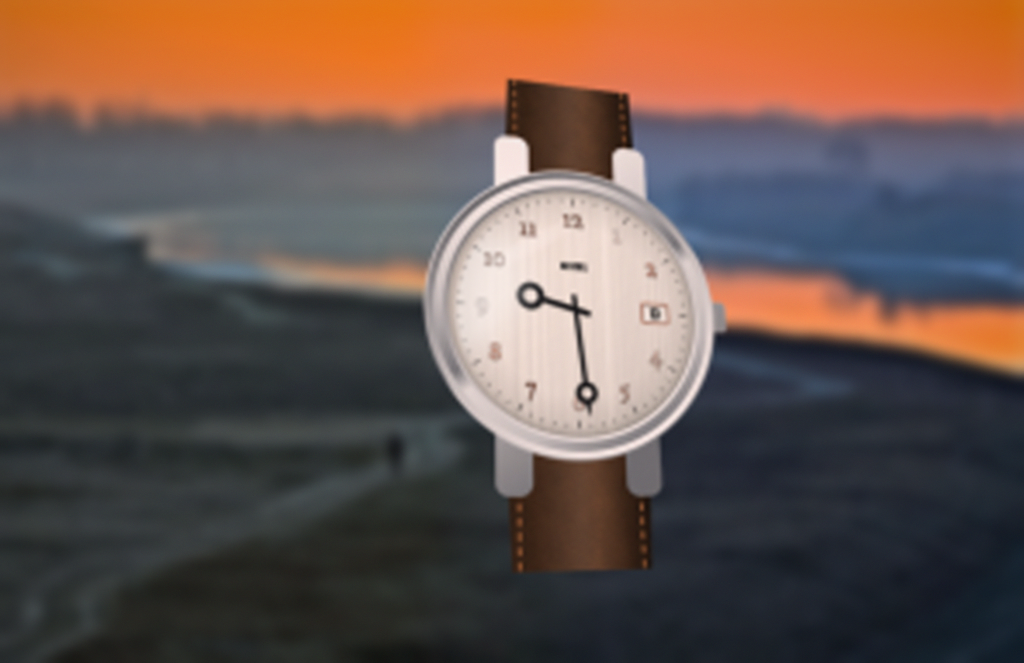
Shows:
9,29
